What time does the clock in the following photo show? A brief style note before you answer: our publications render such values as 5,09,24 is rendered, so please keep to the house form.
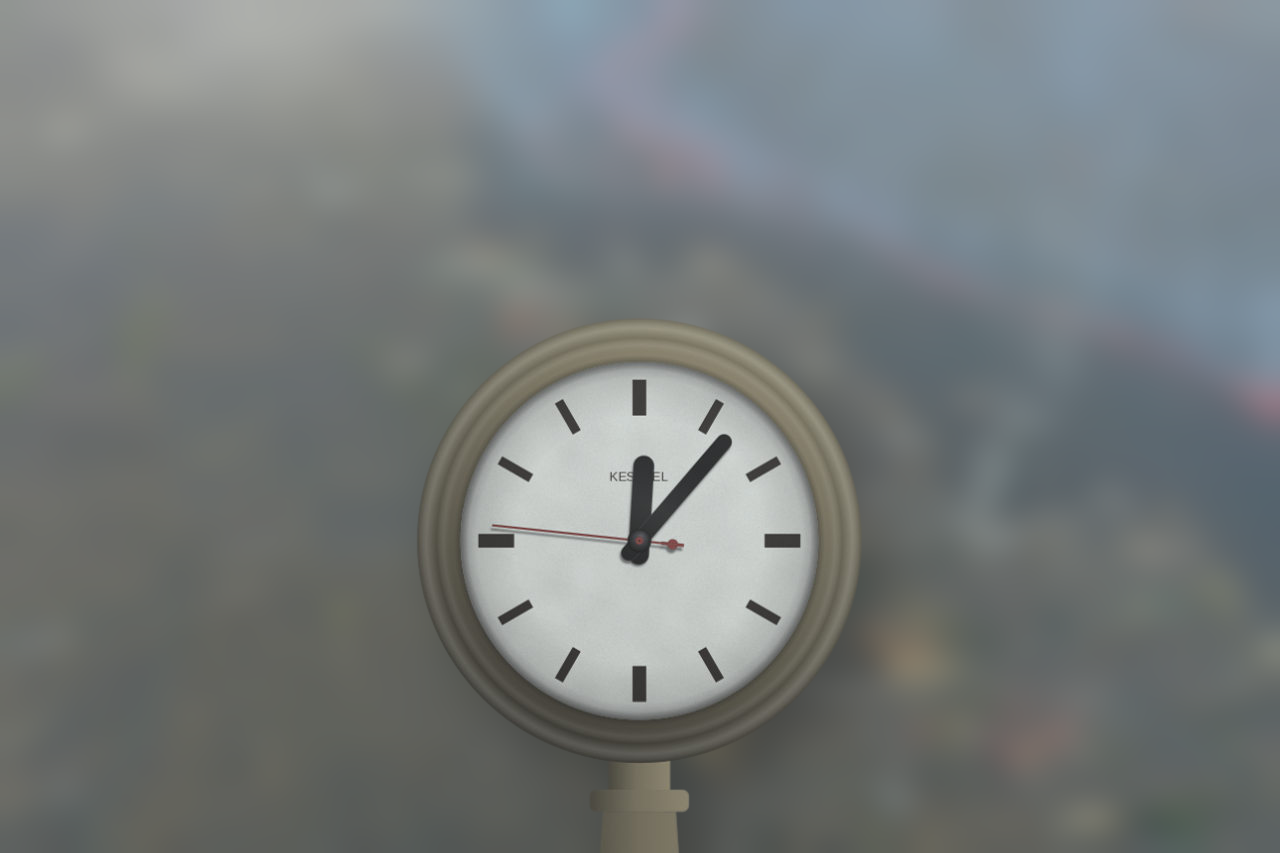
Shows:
12,06,46
